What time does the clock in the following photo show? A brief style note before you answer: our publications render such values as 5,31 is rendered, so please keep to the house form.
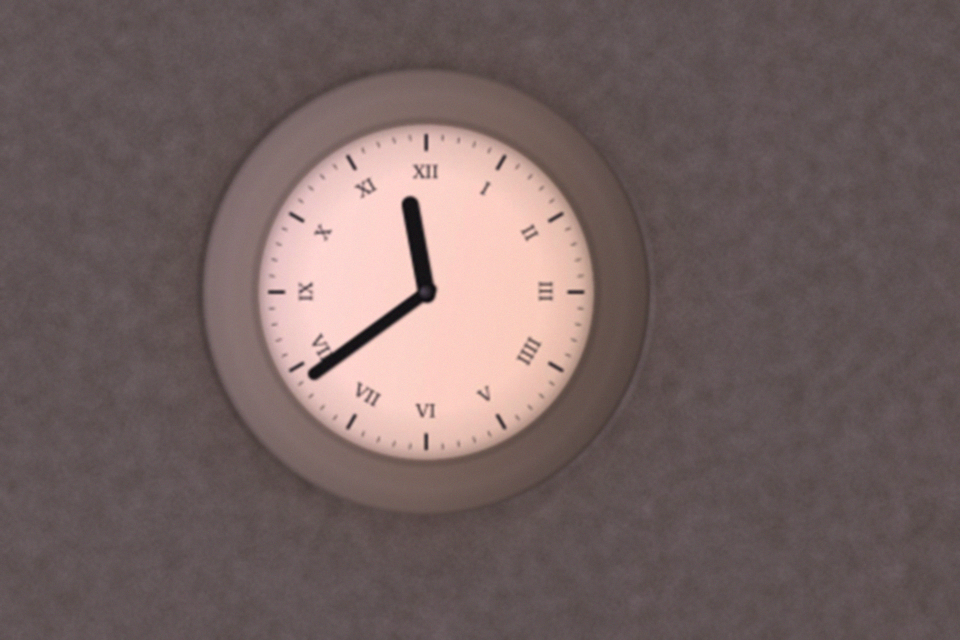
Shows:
11,39
